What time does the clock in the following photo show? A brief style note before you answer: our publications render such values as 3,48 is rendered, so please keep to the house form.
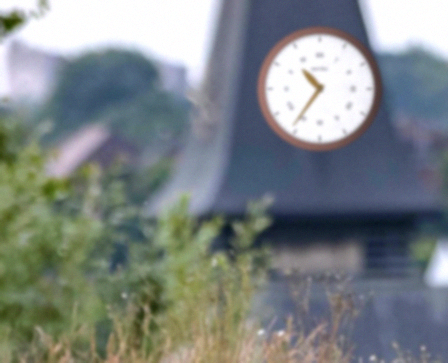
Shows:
10,36
